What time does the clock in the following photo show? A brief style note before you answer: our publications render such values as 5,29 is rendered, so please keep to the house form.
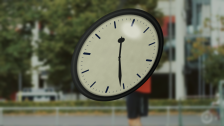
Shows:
11,26
